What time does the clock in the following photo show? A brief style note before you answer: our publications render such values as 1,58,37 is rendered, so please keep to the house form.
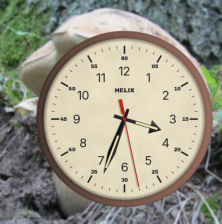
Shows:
3,33,28
